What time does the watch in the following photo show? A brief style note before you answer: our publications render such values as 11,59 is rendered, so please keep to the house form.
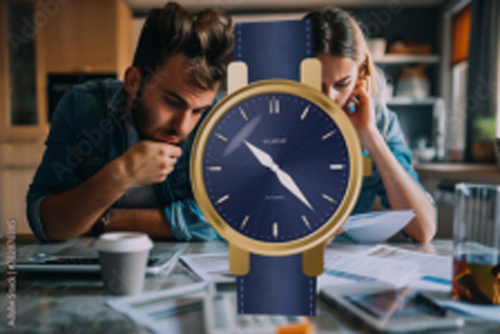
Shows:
10,23
